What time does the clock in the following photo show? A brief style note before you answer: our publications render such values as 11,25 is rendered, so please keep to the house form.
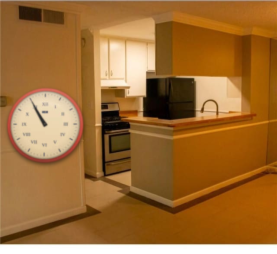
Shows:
10,55
